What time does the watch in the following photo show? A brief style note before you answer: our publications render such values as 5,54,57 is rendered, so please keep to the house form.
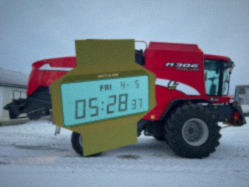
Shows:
5,28,37
